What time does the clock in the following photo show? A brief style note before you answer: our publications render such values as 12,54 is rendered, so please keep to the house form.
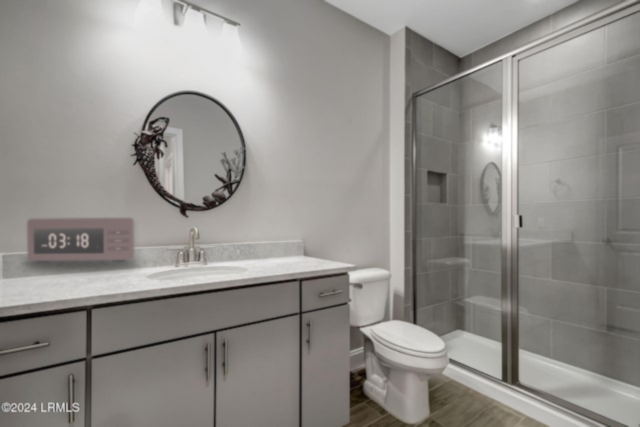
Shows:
3,18
